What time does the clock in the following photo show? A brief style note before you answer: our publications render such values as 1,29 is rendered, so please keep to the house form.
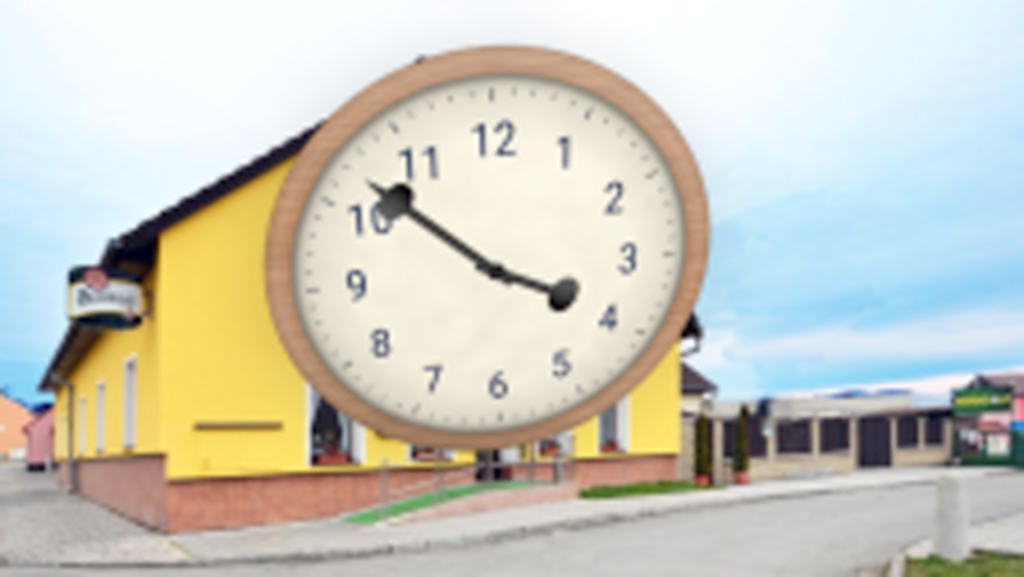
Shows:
3,52
